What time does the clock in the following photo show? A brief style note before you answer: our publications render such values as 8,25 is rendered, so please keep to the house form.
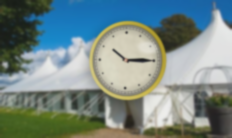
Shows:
10,15
